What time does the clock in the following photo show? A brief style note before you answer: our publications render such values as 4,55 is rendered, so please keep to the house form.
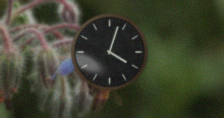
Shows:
4,03
